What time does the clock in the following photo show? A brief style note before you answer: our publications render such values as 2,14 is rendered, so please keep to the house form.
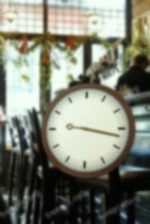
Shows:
9,17
